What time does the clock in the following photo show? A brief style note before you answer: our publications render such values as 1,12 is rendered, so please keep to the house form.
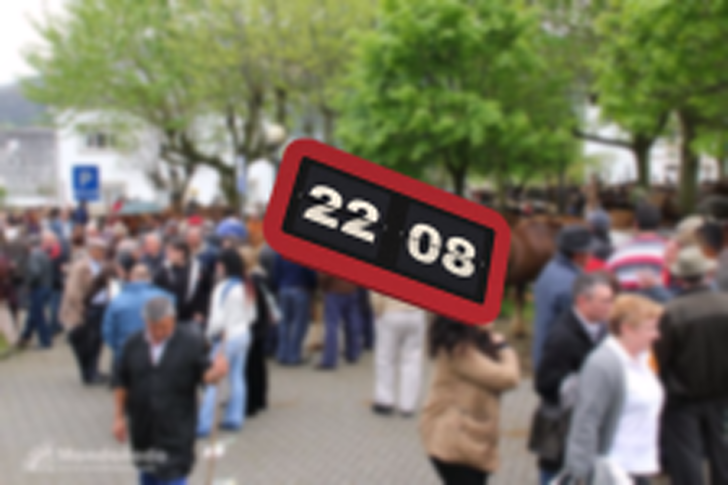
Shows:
22,08
